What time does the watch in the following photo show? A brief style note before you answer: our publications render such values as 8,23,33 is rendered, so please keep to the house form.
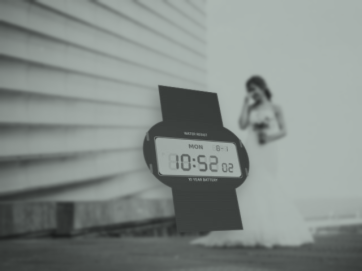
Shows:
10,52,02
